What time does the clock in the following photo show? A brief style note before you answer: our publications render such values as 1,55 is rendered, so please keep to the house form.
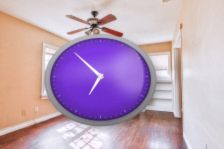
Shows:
6,53
